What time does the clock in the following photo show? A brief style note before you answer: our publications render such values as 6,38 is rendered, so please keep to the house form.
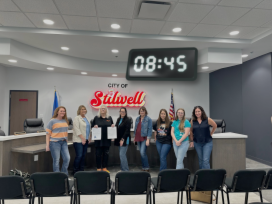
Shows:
8,45
